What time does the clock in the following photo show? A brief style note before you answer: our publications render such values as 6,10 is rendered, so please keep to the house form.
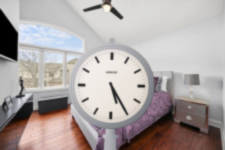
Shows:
5,25
